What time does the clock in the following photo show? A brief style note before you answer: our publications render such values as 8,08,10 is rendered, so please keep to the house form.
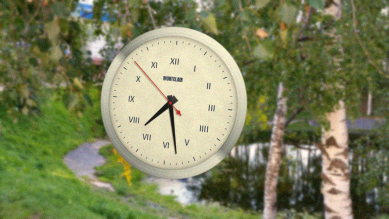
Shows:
7,27,52
